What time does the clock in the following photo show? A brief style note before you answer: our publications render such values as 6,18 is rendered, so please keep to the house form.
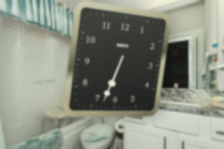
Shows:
6,33
